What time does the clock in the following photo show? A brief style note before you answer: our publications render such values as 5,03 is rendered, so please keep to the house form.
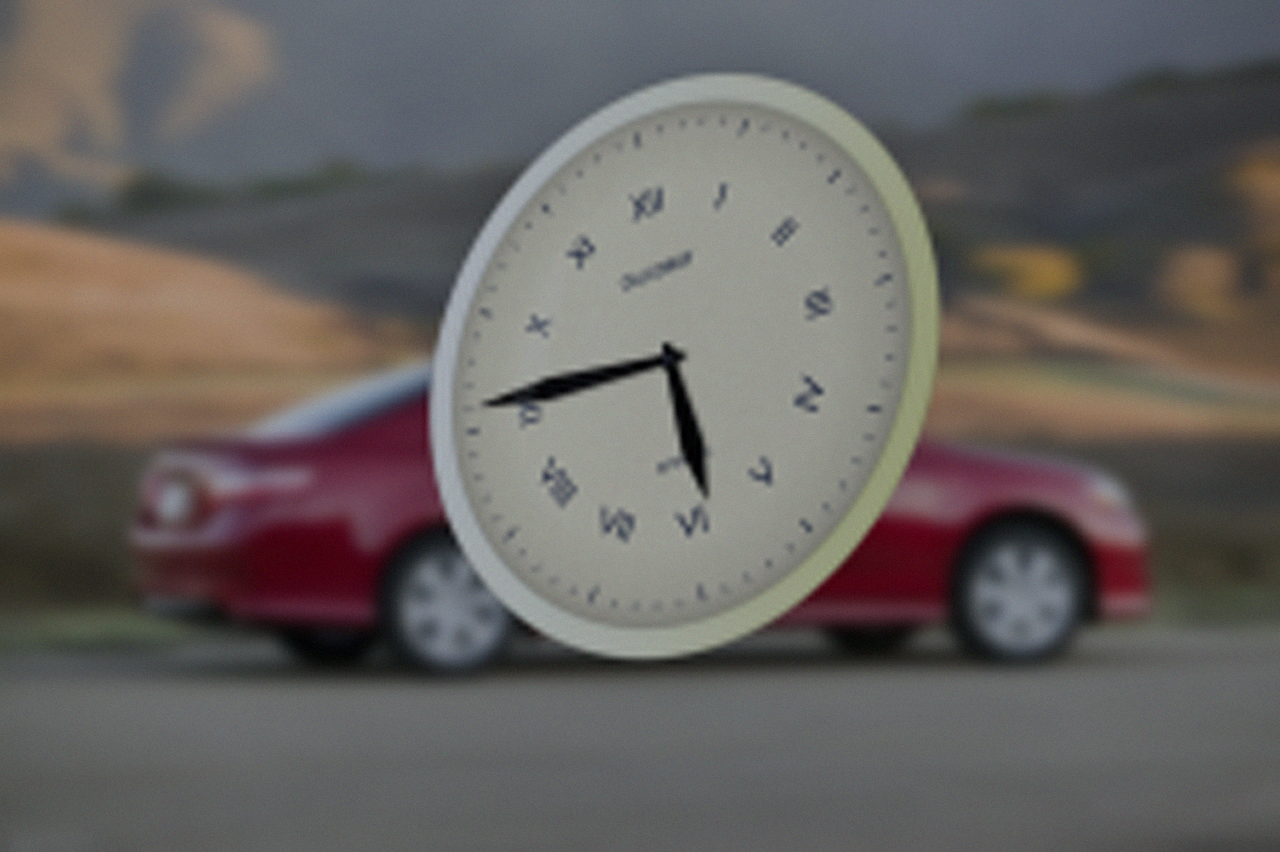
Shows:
5,46
